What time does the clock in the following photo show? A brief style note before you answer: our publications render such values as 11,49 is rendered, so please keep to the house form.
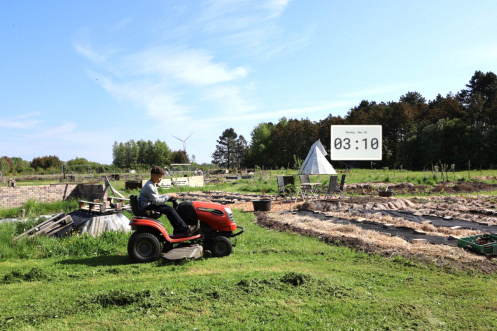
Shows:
3,10
